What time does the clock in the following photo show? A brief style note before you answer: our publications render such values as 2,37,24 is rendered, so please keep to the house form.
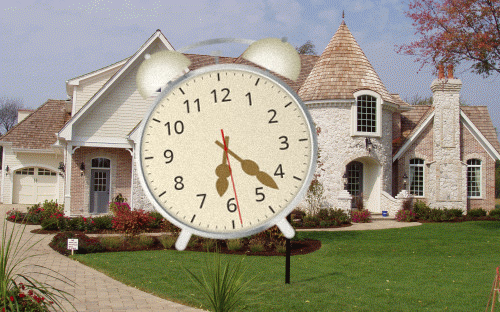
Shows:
6,22,29
